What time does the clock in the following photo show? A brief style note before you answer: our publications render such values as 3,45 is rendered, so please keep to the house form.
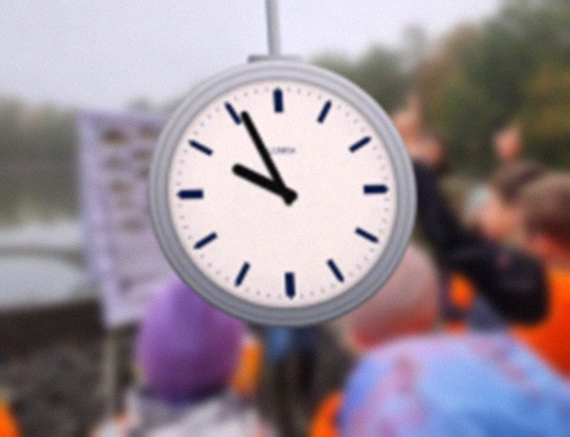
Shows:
9,56
